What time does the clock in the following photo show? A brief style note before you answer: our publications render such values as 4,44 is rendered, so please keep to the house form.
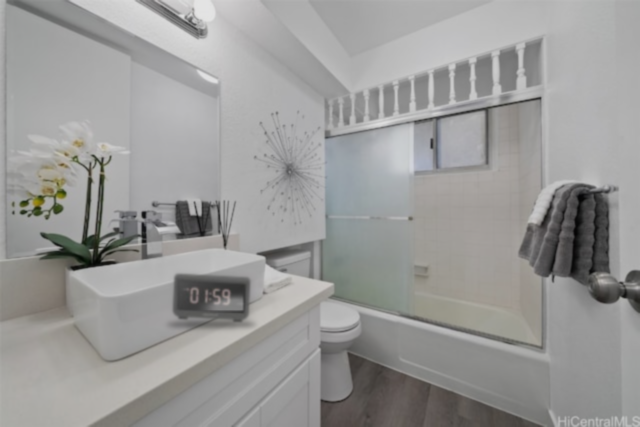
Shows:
1,59
